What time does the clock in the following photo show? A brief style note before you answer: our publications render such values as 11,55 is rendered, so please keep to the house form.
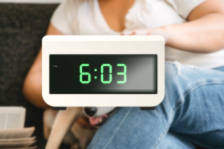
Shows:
6,03
